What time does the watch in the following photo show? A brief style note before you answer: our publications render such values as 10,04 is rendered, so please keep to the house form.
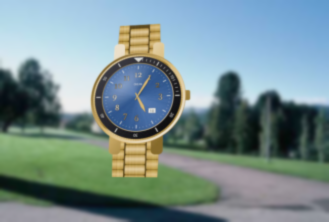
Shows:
5,05
